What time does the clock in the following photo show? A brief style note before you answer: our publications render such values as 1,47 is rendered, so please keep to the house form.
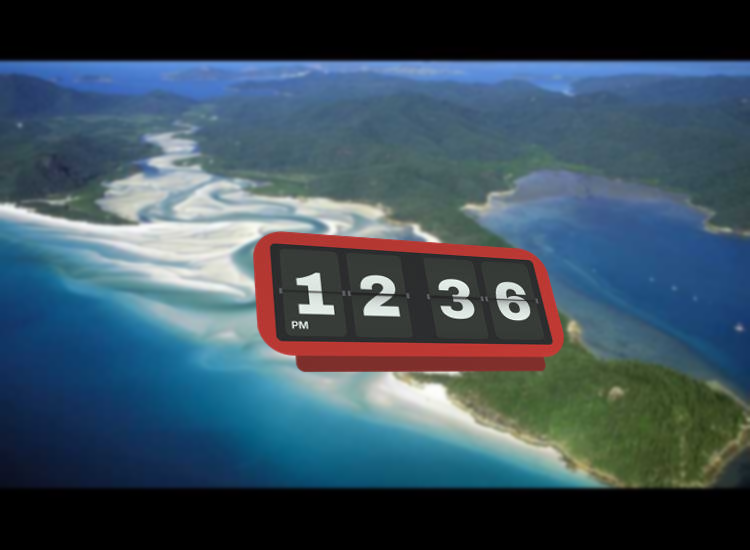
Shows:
12,36
